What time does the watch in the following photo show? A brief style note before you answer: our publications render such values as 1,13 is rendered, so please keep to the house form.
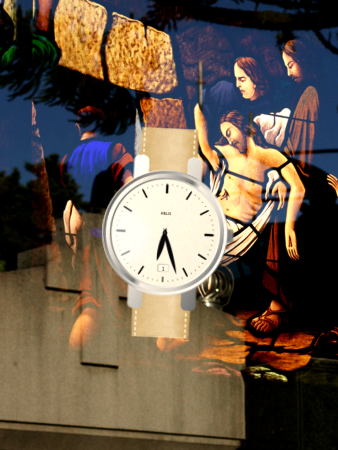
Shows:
6,27
